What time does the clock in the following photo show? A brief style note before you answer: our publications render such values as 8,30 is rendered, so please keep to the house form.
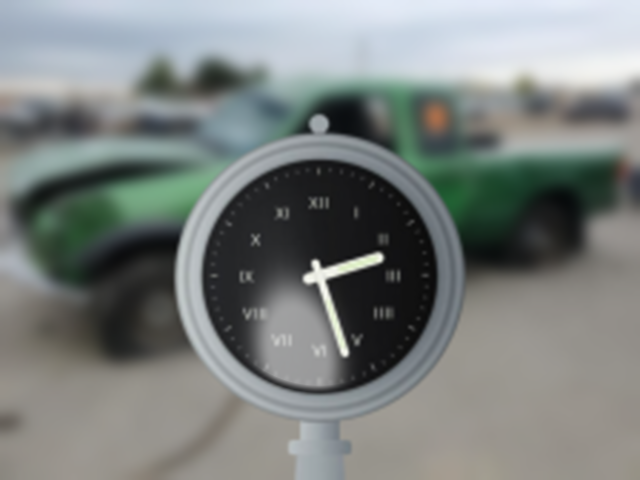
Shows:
2,27
